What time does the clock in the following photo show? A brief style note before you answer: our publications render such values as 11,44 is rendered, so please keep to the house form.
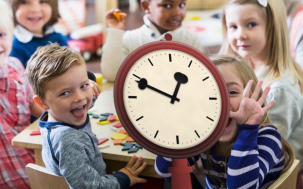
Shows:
12,49
